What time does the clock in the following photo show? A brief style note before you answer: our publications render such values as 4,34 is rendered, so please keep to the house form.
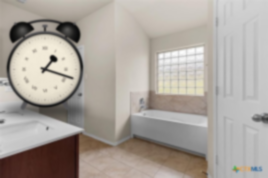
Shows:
1,18
